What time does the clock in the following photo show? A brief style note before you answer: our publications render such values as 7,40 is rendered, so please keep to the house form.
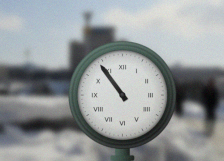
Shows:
10,54
